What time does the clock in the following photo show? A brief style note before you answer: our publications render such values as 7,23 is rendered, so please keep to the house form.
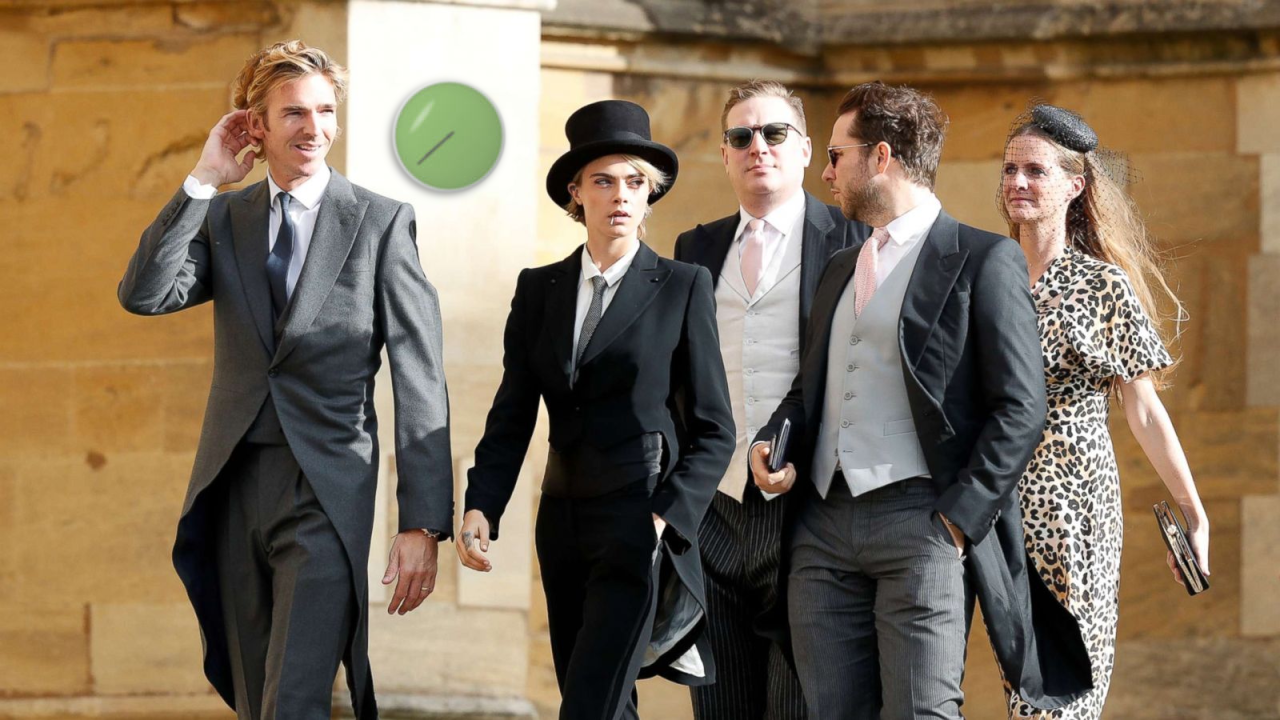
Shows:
7,38
